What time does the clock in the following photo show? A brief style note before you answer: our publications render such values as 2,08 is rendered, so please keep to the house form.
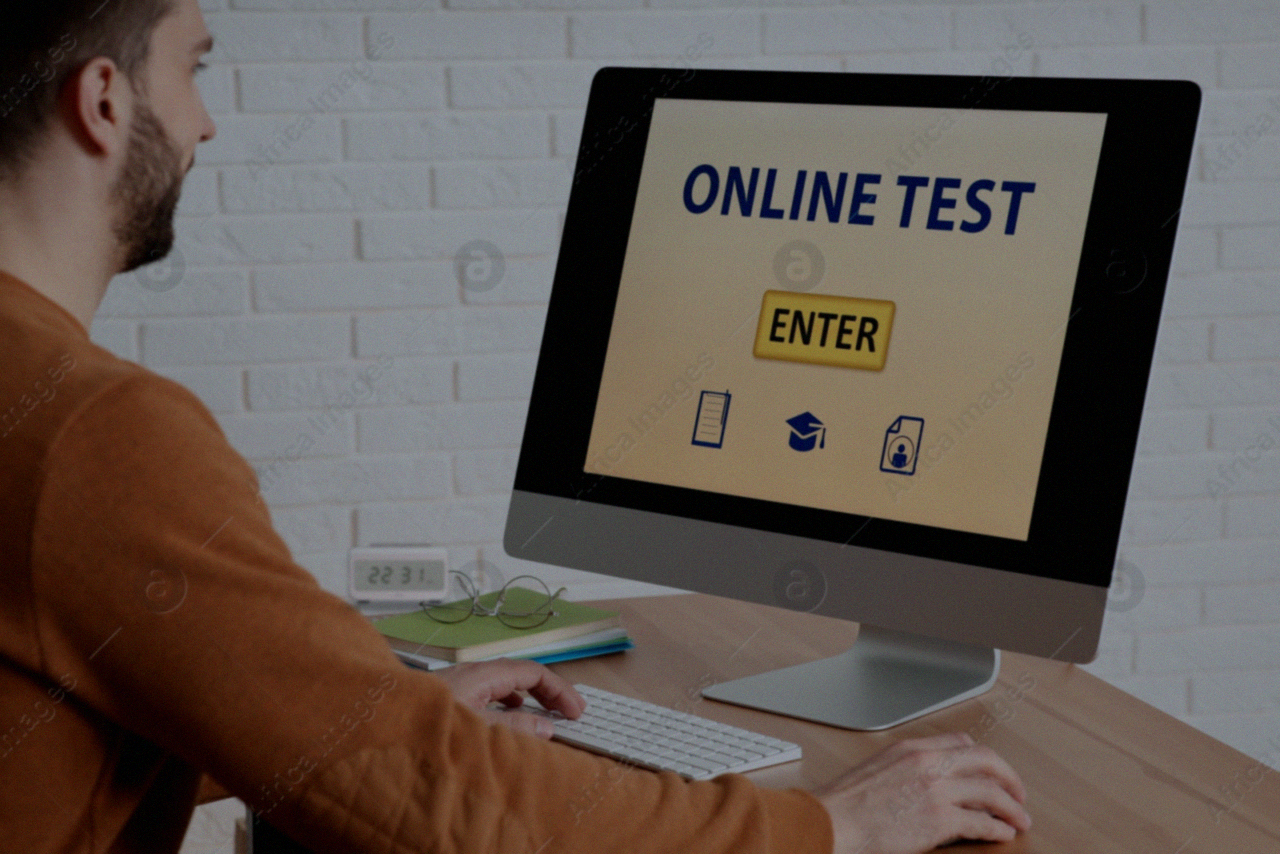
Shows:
22,31
